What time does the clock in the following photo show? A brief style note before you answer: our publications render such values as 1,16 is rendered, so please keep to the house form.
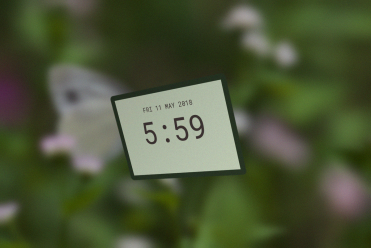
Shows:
5,59
